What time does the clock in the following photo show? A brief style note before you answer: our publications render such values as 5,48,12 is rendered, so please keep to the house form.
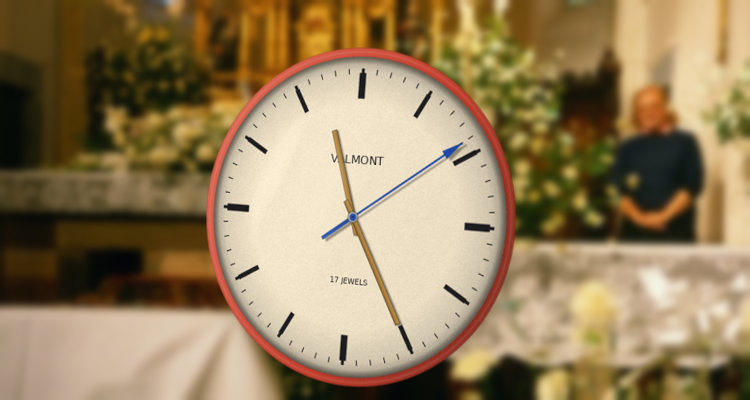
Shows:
11,25,09
